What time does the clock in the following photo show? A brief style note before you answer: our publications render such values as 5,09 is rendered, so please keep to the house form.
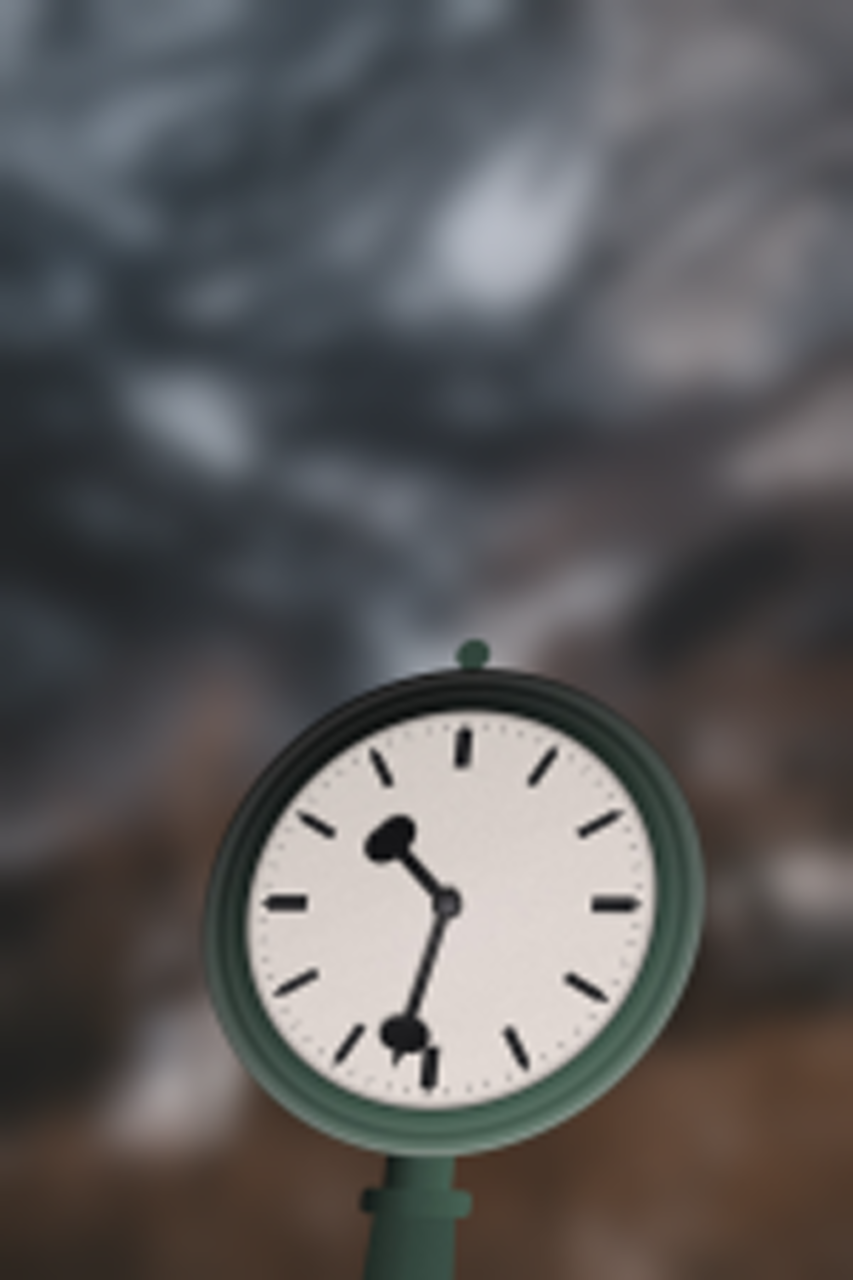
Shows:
10,32
